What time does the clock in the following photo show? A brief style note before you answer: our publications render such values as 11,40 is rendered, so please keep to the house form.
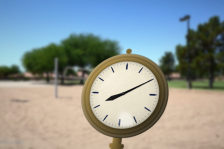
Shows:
8,10
